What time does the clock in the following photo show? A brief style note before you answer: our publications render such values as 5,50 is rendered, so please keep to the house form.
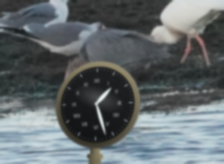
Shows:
1,27
